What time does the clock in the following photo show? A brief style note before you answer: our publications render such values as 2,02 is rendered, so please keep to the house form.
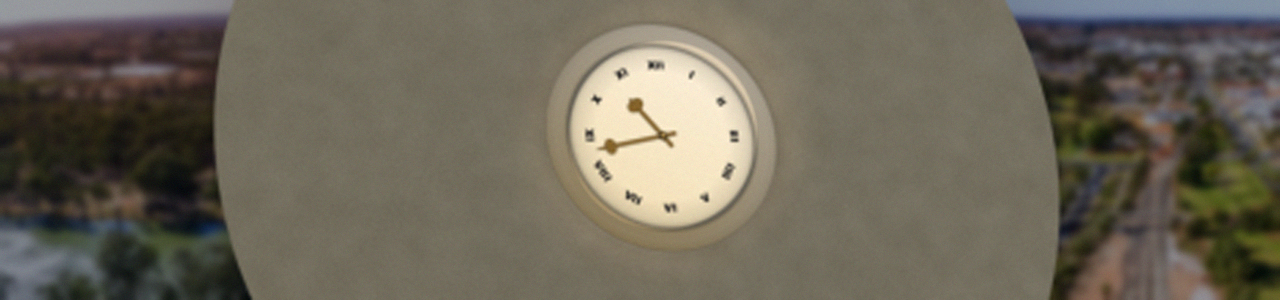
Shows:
10,43
